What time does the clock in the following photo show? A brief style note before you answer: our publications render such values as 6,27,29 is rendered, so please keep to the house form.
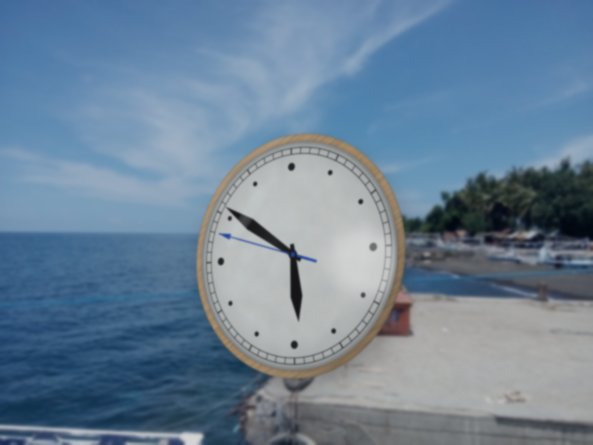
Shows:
5,50,48
